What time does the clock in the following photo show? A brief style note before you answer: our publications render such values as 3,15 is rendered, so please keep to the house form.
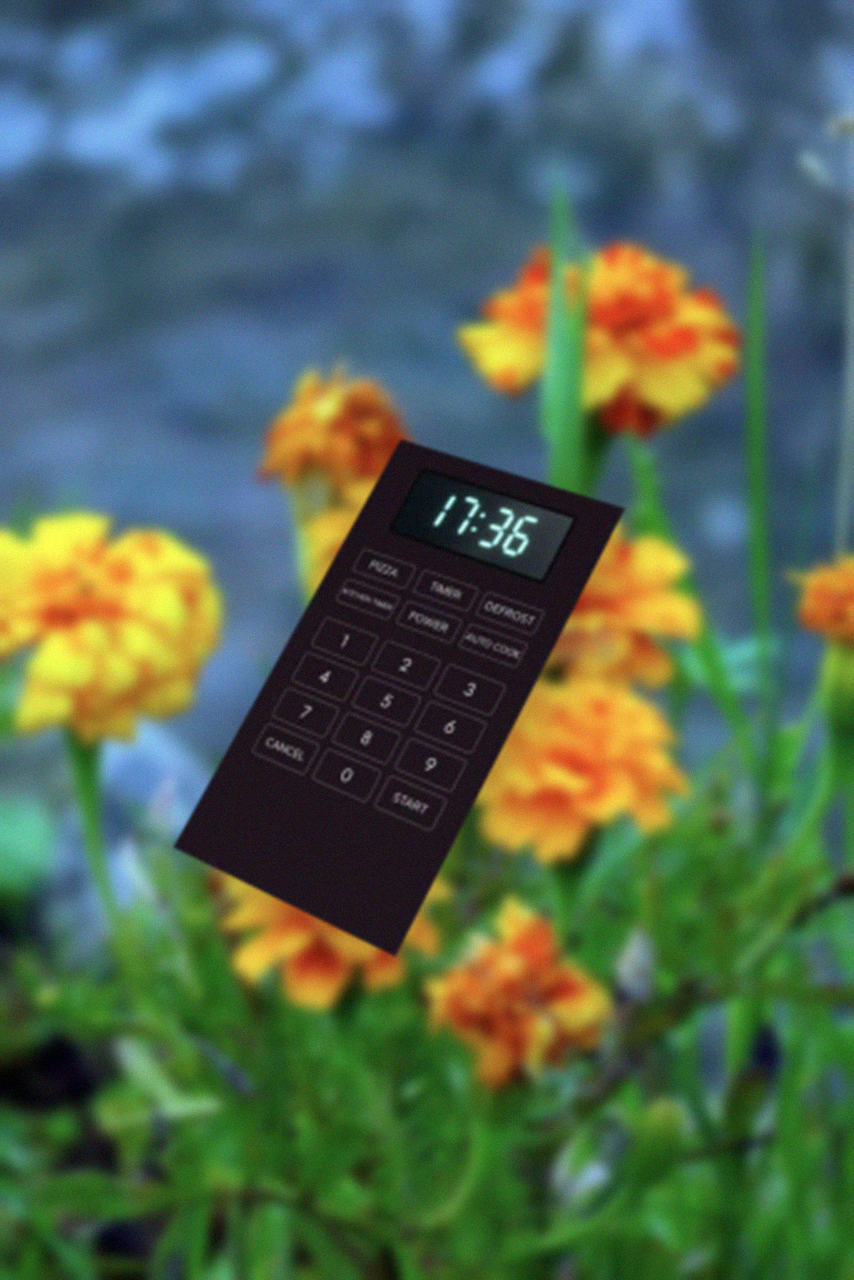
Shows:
17,36
